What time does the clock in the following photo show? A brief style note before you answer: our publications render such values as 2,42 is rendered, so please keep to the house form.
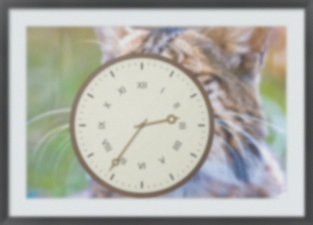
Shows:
2,36
